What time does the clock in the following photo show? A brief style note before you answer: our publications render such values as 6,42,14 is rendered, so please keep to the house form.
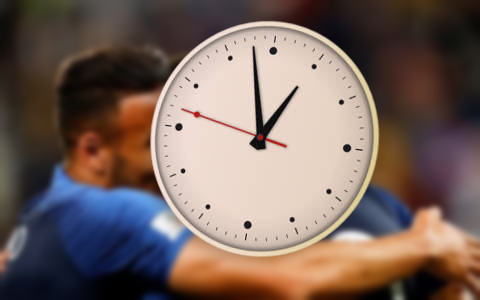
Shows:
12,57,47
